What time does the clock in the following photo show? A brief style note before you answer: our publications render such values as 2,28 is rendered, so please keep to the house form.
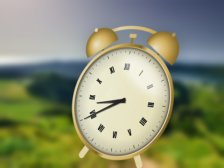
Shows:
8,40
